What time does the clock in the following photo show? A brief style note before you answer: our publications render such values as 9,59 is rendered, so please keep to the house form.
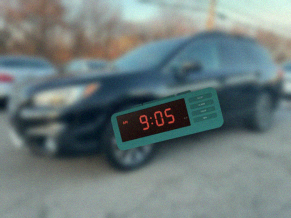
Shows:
9,05
